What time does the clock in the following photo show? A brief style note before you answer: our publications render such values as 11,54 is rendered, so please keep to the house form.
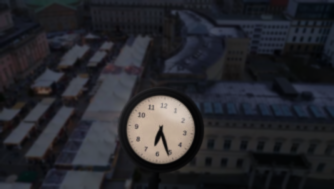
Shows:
6,26
